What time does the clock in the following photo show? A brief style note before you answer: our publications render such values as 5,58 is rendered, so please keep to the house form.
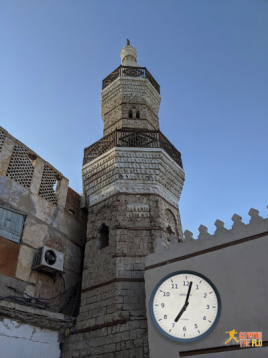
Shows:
7,02
